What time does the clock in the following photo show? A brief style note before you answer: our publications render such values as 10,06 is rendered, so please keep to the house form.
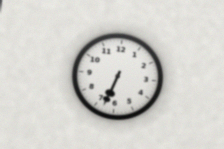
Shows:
6,33
